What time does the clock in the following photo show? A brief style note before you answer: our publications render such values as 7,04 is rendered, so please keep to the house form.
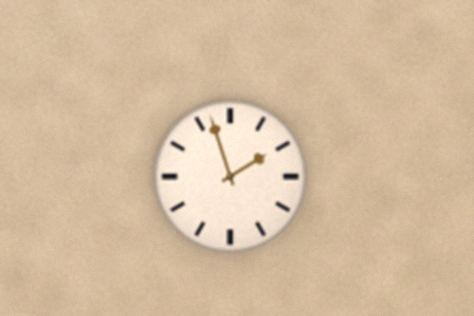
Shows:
1,57
